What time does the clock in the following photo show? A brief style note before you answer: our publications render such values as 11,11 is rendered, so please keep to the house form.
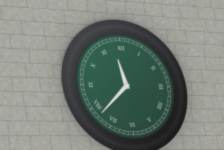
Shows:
11,38
